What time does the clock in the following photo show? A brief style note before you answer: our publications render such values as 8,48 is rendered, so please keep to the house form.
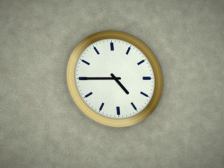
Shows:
4,45
